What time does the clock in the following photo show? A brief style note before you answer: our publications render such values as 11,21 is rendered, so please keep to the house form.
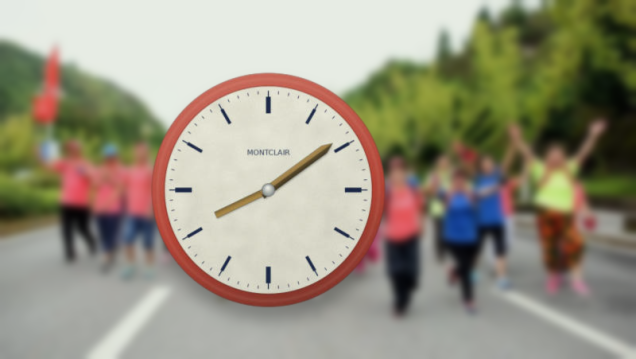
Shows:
8,09
